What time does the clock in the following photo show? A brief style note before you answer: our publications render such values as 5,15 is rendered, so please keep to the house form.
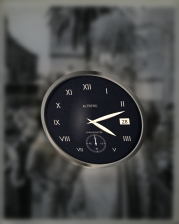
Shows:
4,12
